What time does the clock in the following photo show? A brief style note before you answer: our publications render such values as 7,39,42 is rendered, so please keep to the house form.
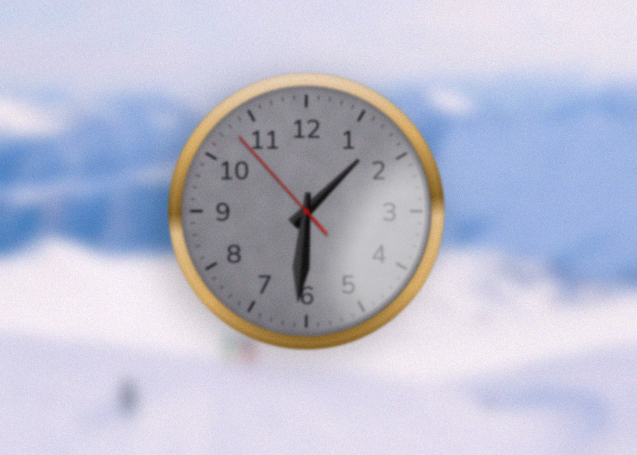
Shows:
1,30,53
